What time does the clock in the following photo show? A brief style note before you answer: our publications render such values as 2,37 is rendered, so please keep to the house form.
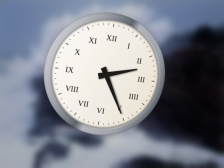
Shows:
2,25
